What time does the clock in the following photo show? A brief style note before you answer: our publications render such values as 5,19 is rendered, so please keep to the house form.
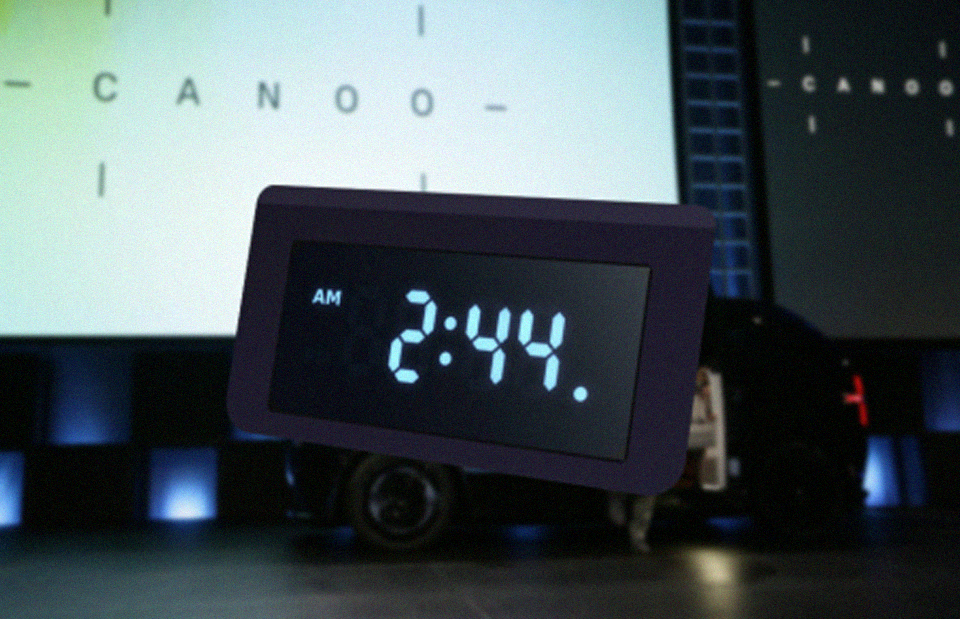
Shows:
2,44
